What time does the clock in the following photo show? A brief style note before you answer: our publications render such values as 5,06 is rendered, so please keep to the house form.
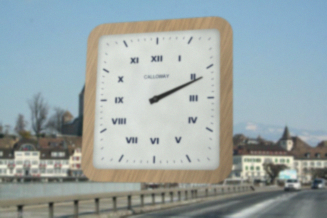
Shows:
2,11
